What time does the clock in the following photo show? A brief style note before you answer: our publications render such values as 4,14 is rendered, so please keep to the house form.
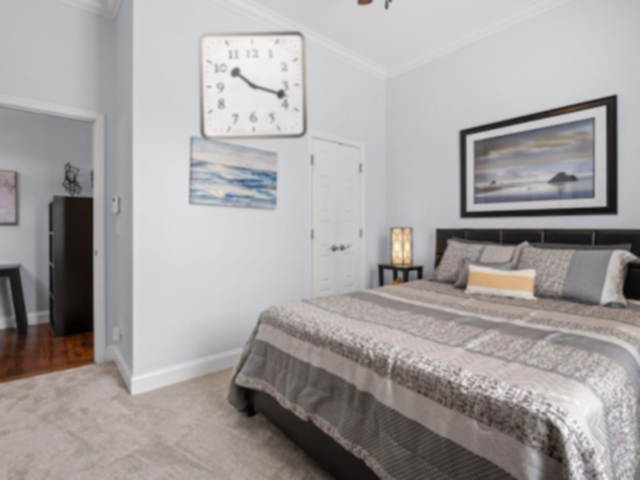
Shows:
10,18
